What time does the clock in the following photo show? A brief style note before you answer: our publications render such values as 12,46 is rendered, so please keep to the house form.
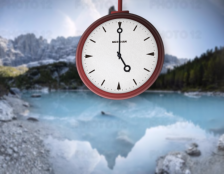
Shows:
5,00
